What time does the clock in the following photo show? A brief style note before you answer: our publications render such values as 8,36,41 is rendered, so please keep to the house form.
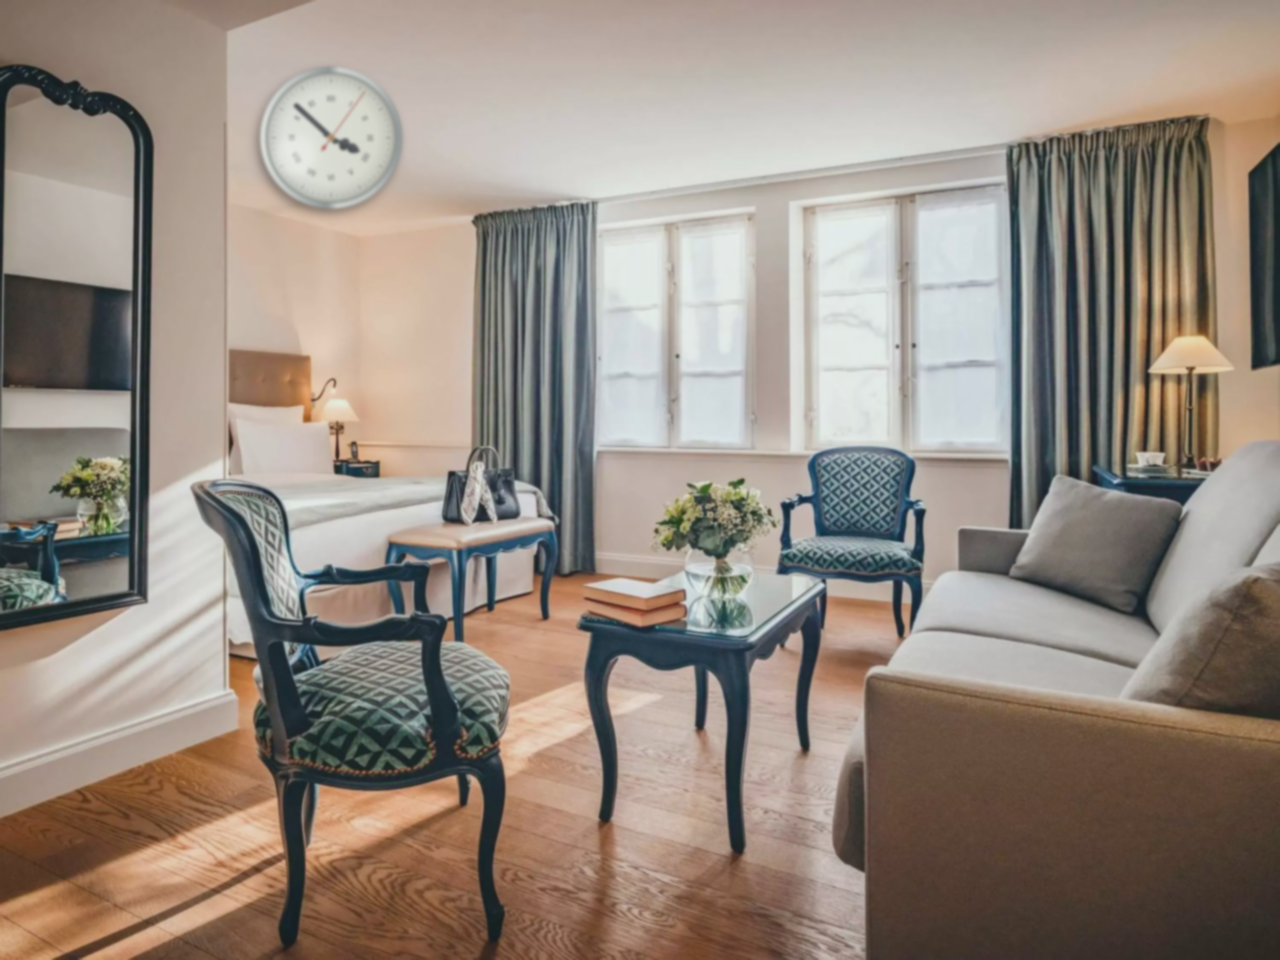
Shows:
3,52,06
